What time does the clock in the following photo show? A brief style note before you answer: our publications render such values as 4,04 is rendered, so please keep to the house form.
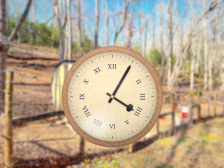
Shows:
4,05
